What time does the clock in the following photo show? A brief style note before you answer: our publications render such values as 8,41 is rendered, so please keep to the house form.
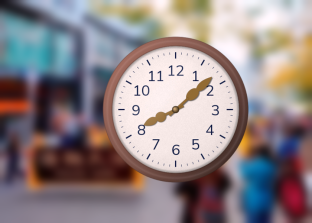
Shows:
8,08
